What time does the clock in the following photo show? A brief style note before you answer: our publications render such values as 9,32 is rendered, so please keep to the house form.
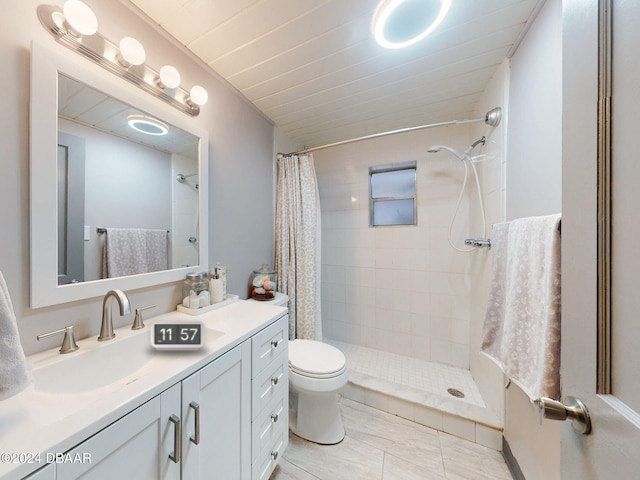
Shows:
11,57
